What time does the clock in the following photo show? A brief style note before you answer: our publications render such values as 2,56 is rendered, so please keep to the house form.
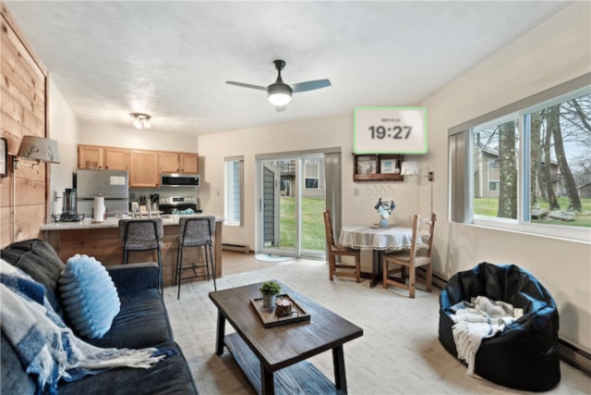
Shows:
19,27
